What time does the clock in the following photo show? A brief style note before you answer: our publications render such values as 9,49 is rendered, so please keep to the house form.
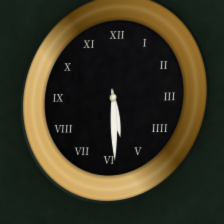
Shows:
5,29
